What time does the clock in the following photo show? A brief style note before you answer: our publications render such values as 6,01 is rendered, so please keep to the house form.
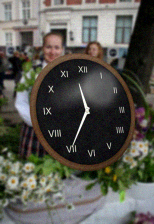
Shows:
11,35
